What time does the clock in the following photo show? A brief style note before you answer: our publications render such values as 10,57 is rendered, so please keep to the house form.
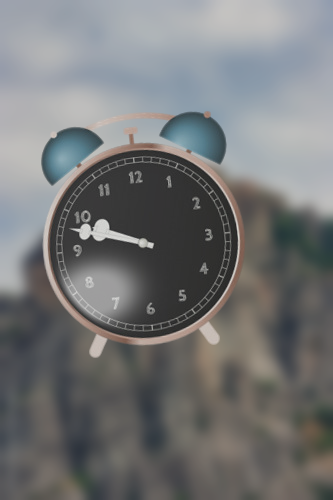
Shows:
9,48
